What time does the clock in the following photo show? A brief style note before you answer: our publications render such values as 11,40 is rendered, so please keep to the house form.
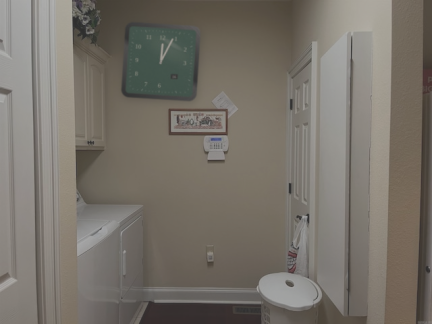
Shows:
12,04
